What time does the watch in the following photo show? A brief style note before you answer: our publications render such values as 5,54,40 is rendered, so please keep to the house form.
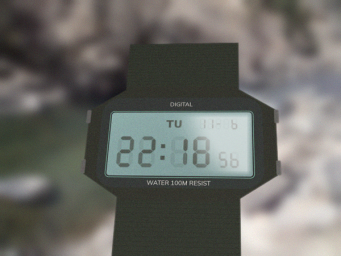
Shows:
22,18,56
